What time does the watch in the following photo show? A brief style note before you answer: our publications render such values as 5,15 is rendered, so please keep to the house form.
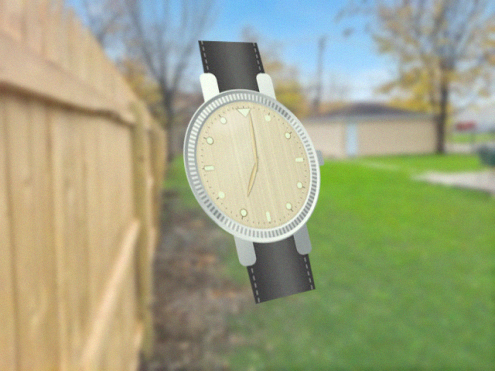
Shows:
7,01
